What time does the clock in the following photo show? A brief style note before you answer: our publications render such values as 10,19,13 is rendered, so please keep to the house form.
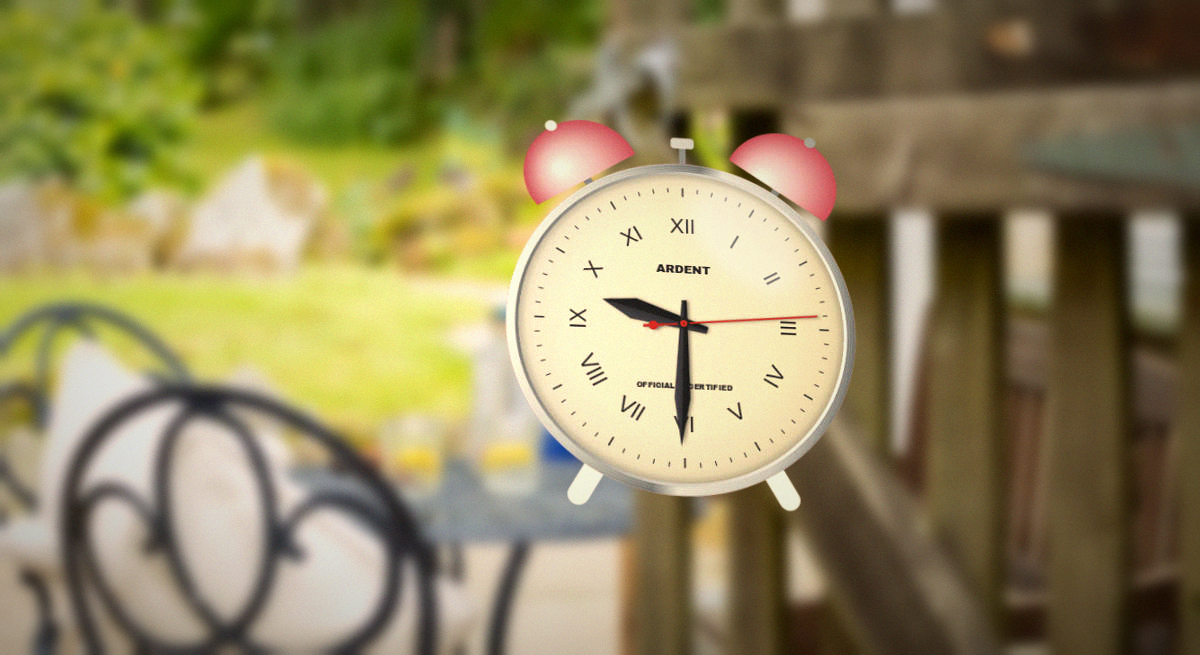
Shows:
9,30,14
